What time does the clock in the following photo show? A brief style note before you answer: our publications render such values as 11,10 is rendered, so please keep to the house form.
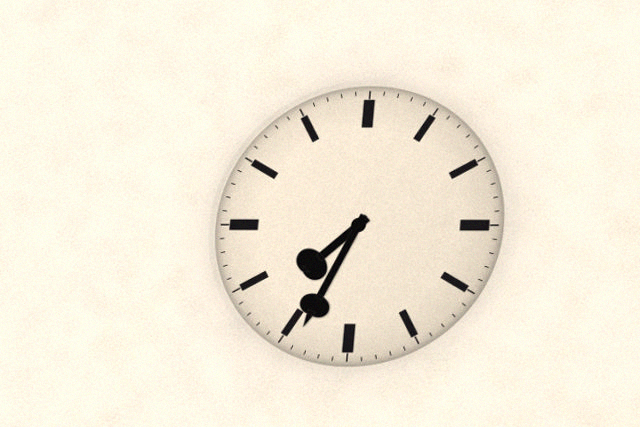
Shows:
7,34
